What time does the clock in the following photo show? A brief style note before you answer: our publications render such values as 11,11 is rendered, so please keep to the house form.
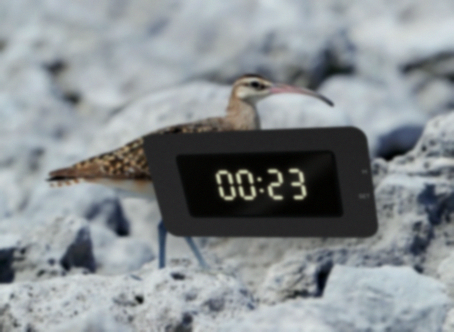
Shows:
0,23
